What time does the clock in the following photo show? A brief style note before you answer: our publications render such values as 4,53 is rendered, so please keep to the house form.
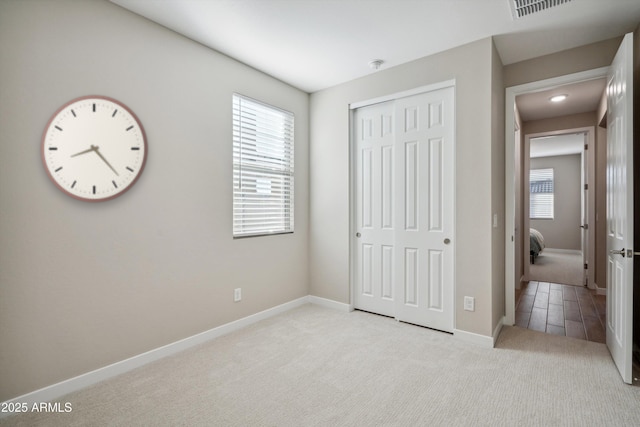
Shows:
8,23
